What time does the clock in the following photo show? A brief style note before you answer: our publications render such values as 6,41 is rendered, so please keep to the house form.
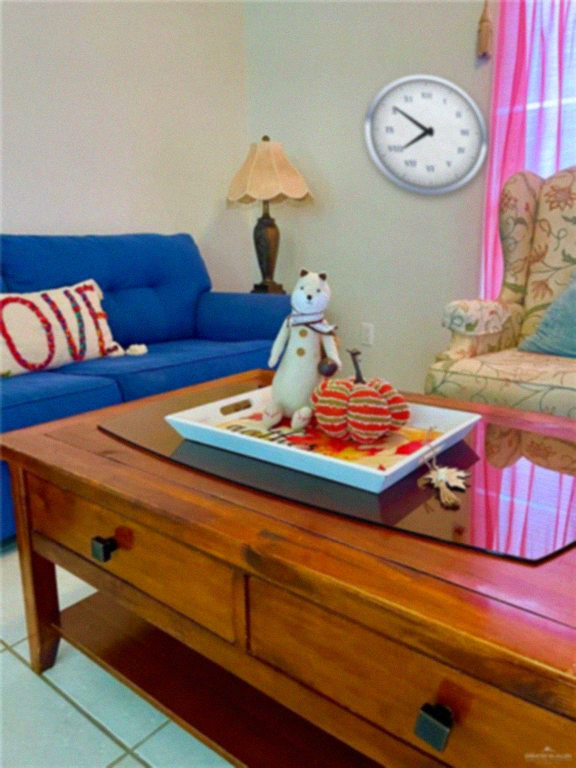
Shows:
7,51
